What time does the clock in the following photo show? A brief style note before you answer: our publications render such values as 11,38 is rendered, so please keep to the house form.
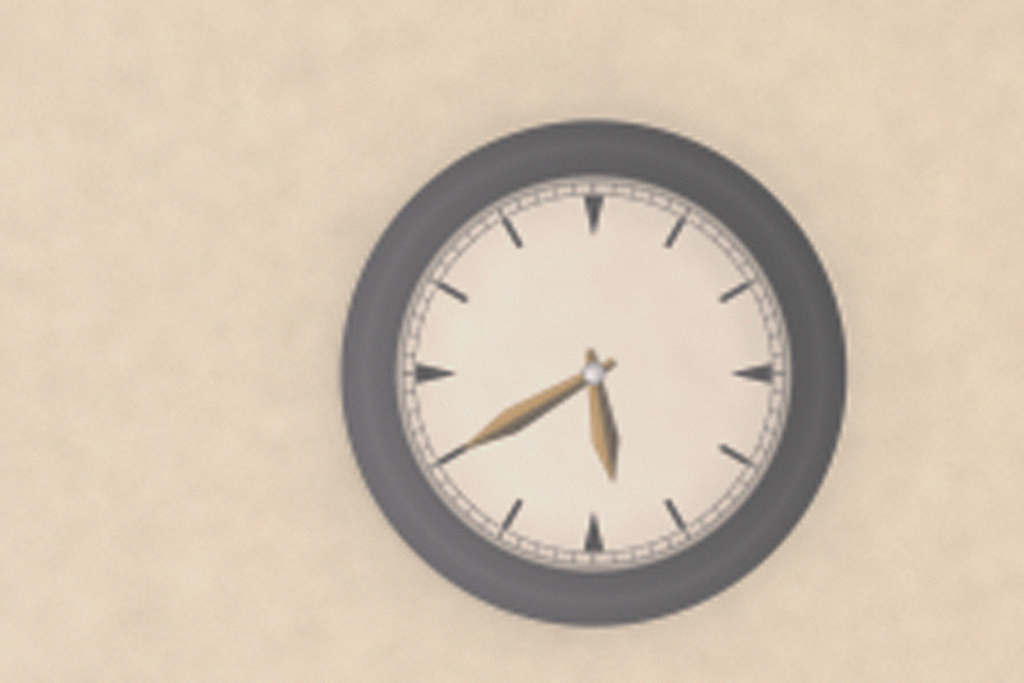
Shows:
5,40
